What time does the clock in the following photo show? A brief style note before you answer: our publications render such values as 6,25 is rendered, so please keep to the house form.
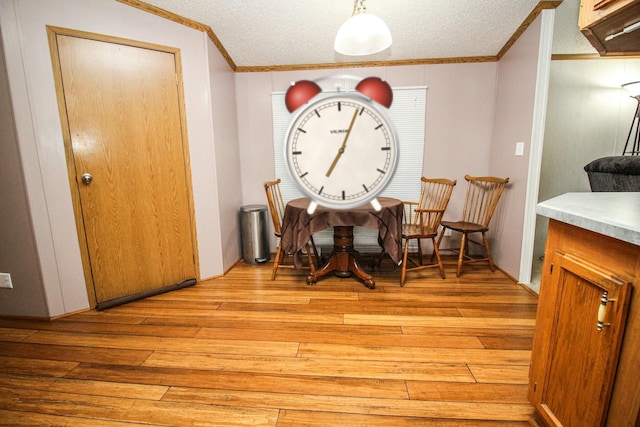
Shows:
7,04
